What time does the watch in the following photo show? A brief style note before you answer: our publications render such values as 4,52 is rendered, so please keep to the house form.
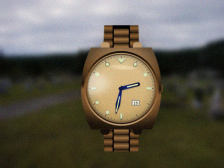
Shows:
2,32
